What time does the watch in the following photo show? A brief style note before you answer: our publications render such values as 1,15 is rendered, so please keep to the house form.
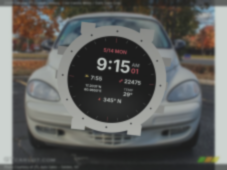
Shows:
9,15
